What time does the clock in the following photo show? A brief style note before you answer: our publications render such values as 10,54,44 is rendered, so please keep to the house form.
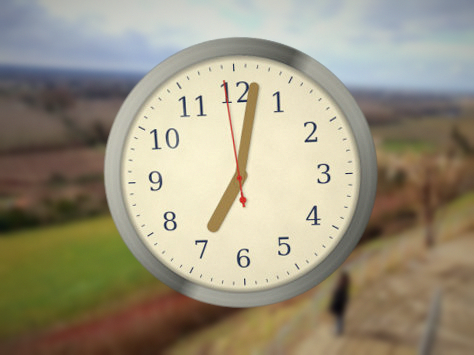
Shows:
7,01,59
